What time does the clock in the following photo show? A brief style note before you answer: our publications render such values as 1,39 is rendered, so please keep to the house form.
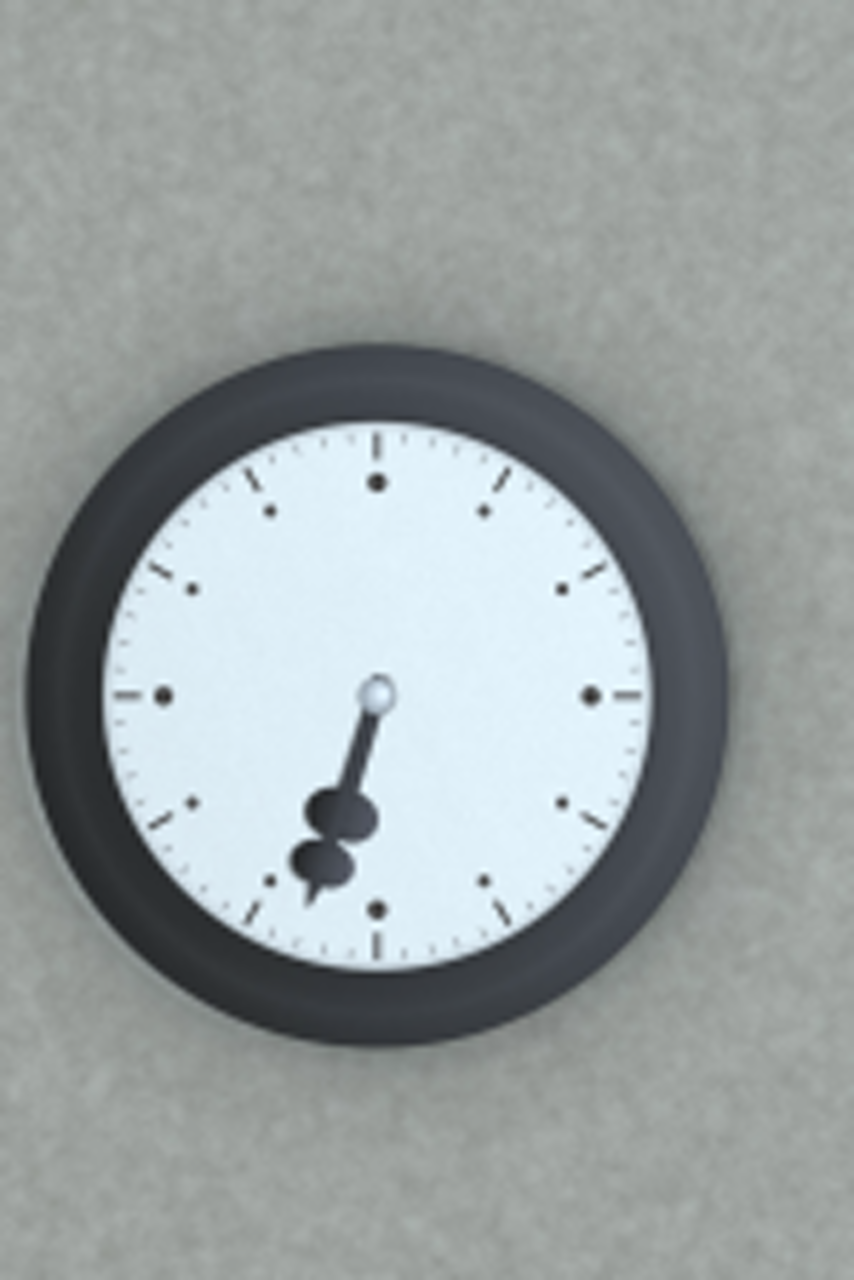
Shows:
6,33
